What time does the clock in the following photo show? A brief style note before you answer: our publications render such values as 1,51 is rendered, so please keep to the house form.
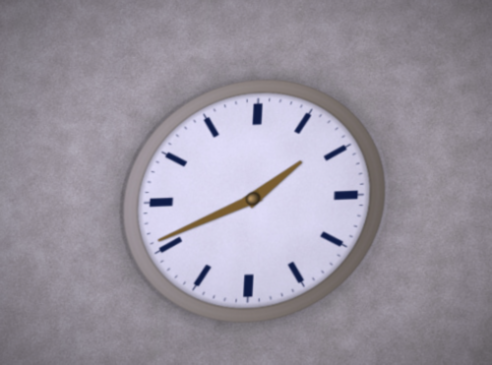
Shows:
1,41
